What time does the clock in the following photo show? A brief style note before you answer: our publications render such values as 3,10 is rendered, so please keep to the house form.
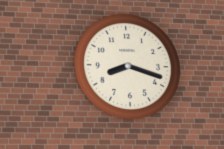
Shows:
8,18
